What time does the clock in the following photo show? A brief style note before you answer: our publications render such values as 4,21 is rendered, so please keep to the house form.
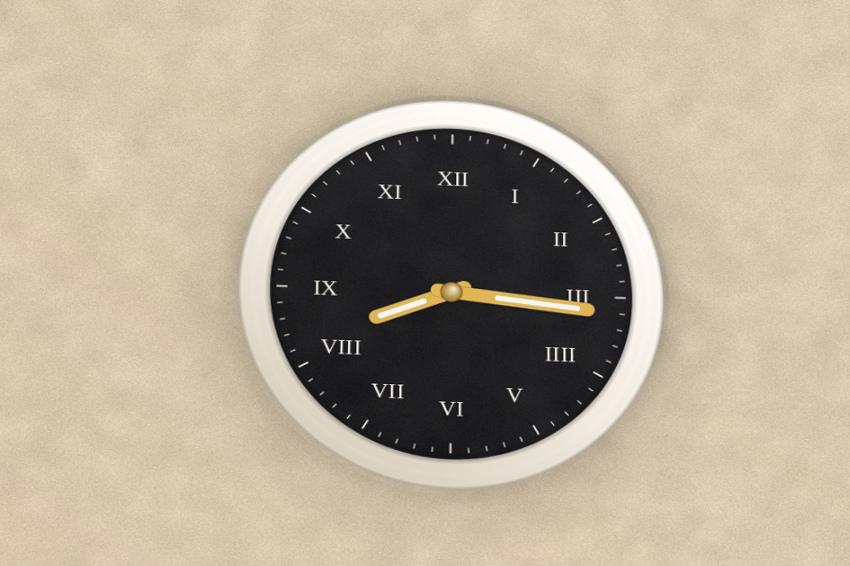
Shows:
8,16
